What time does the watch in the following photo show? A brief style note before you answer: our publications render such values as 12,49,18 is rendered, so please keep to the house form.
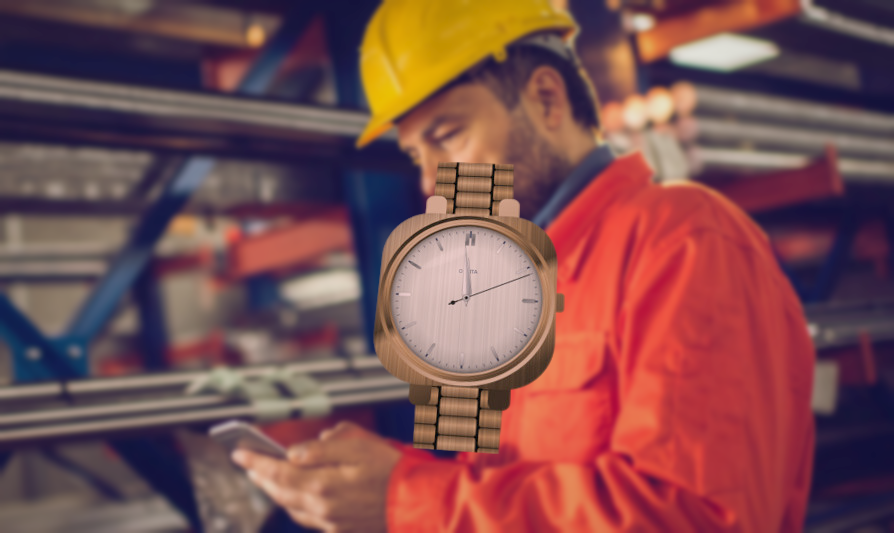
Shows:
11,59,11
